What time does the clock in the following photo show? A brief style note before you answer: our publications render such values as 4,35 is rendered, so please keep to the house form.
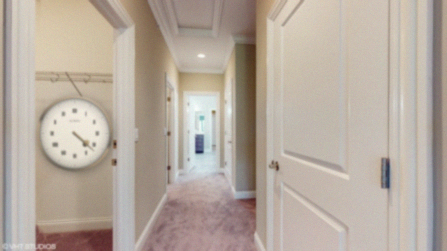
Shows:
4,22
